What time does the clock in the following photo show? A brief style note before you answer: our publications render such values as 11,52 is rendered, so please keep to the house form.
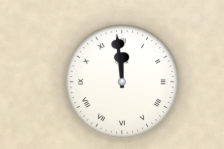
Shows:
11,59
